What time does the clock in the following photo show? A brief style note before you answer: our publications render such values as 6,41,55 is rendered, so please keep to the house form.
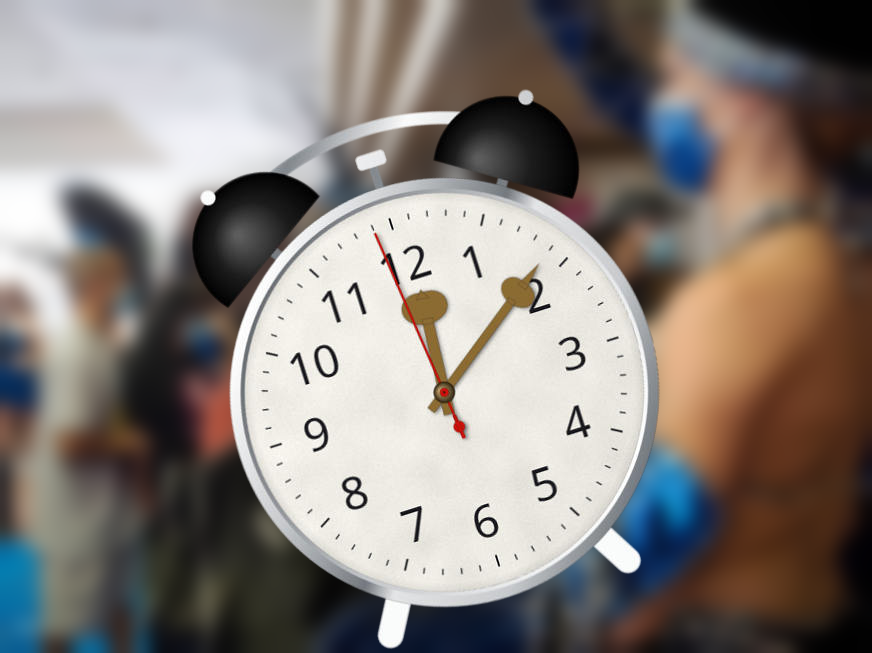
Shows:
12,08,59
